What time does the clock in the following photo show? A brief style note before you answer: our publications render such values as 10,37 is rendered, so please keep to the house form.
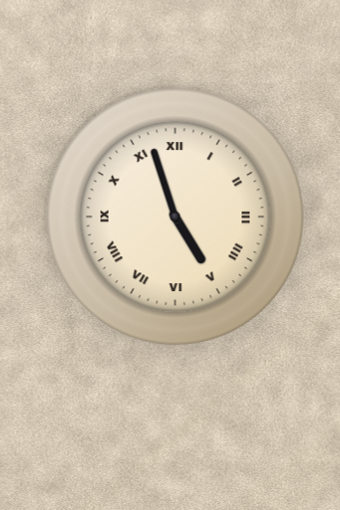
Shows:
4,57
